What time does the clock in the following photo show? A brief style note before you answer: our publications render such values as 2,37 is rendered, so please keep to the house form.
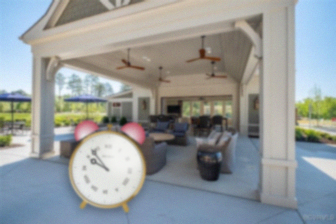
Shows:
9,53
